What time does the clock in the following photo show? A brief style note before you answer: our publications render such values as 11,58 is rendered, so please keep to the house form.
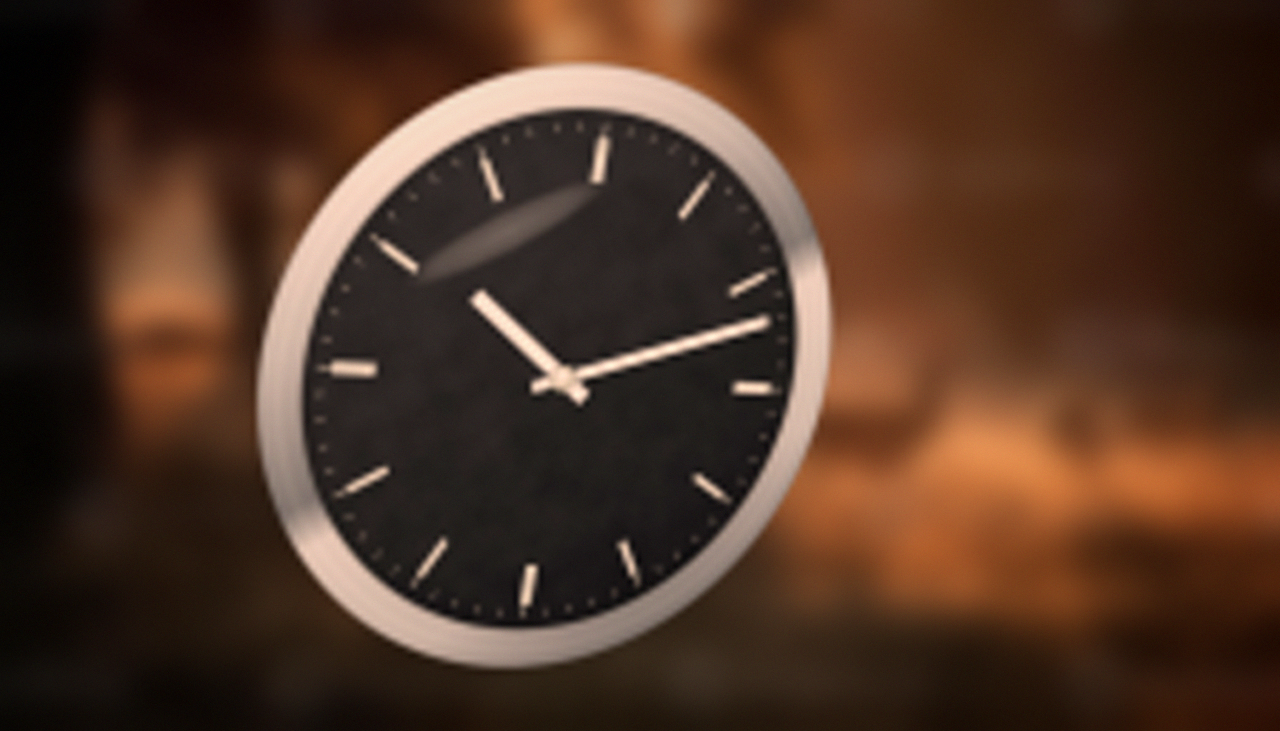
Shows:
10,12
